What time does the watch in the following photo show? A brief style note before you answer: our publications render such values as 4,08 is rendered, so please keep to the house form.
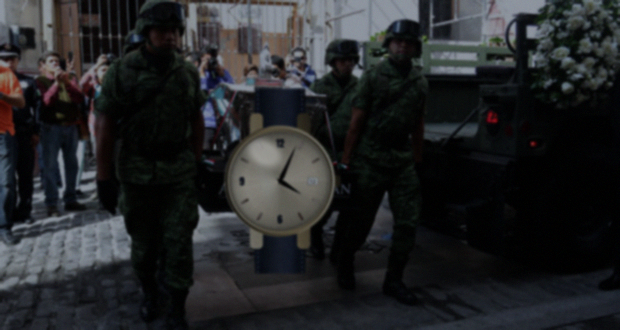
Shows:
4,04
